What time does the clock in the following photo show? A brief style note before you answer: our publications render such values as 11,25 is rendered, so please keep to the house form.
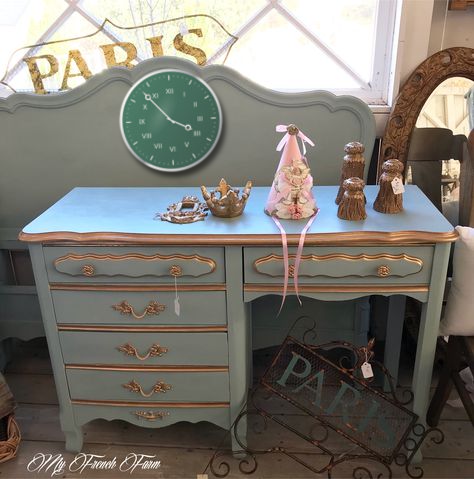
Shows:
3,53
